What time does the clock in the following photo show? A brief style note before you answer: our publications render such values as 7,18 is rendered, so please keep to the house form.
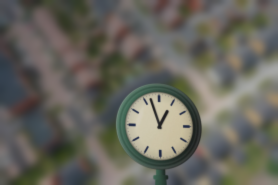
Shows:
12,57
